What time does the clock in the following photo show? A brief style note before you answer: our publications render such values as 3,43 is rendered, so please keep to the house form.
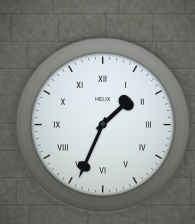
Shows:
1,34
